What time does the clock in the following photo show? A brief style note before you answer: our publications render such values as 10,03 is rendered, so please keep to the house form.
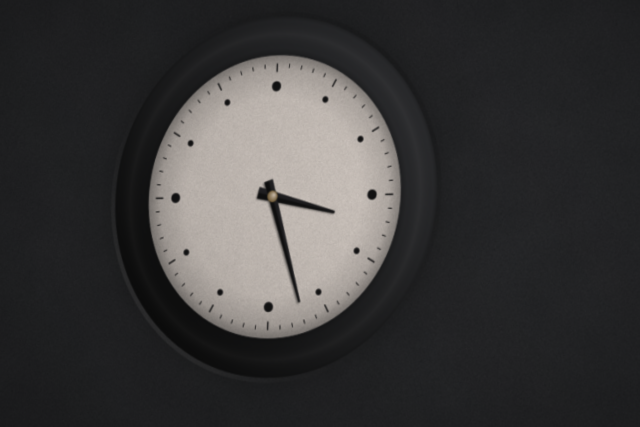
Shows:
3,27
